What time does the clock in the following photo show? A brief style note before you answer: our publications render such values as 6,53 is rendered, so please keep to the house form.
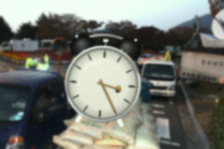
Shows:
3,25
